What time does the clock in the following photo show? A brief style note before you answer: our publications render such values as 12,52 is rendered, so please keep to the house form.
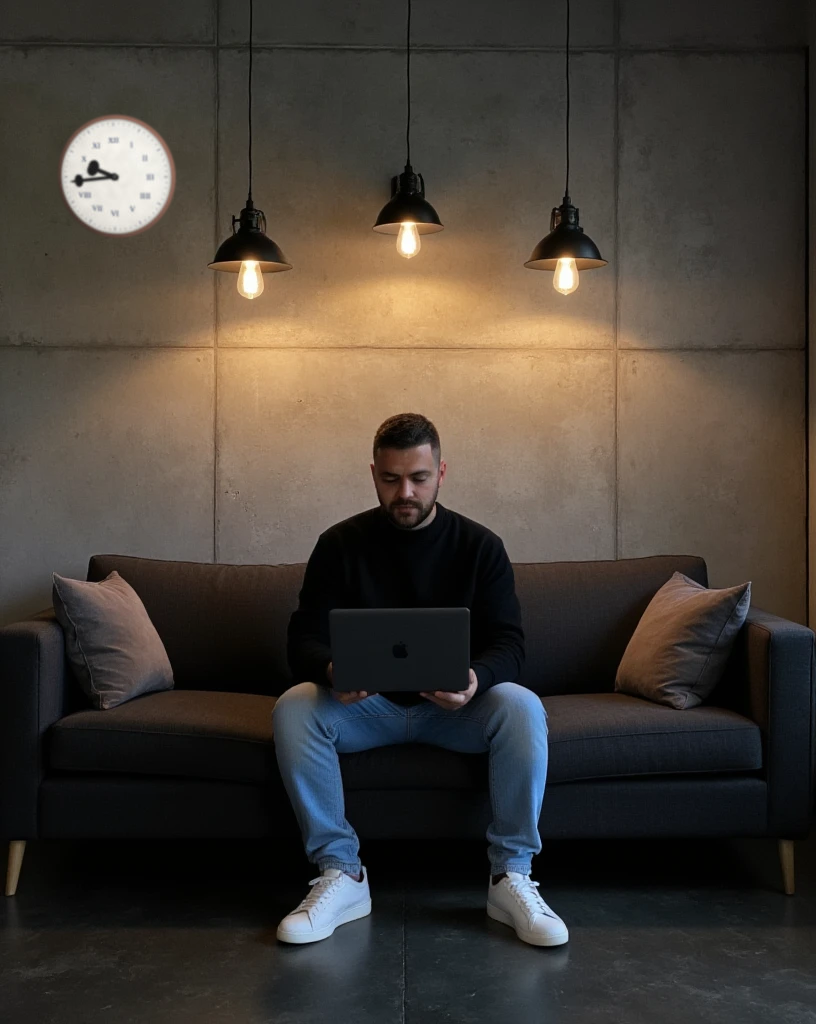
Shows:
9,44
